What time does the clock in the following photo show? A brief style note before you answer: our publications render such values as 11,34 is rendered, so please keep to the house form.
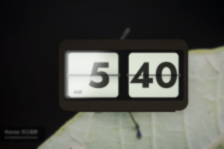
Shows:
5,40
